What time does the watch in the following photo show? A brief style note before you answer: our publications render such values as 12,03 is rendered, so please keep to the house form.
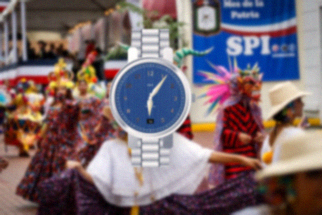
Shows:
6,06
